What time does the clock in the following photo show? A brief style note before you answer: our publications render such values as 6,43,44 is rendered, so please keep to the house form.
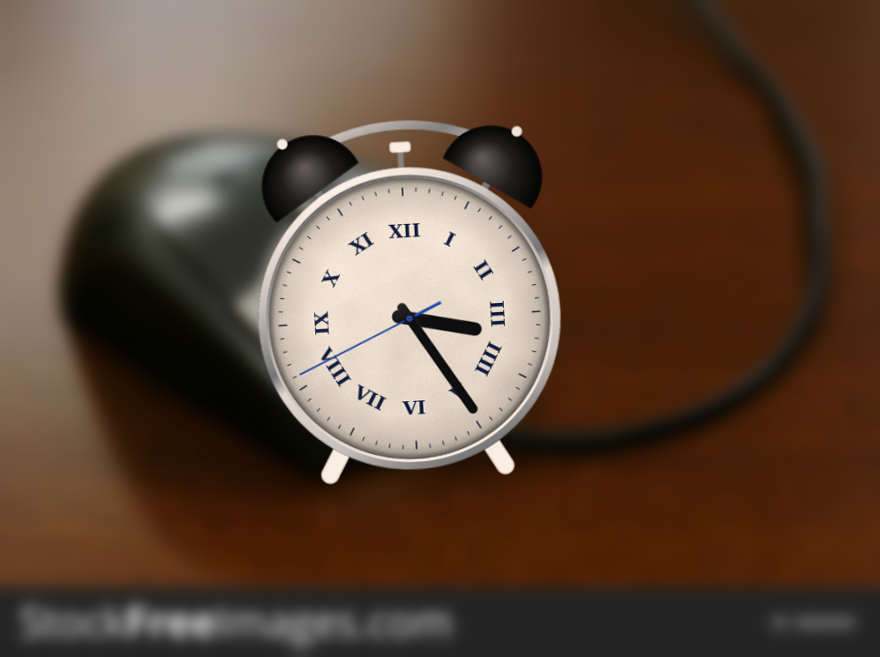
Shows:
3,24,41
